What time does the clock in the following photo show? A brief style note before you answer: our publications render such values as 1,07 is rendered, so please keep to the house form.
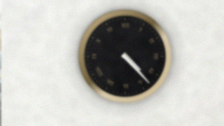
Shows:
4,23
